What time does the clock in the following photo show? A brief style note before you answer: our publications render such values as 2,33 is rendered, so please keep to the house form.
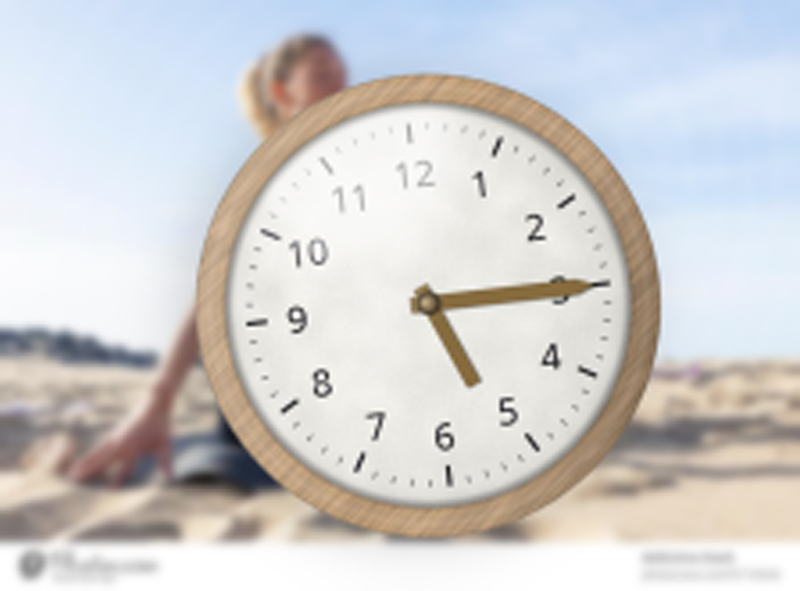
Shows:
5,15
